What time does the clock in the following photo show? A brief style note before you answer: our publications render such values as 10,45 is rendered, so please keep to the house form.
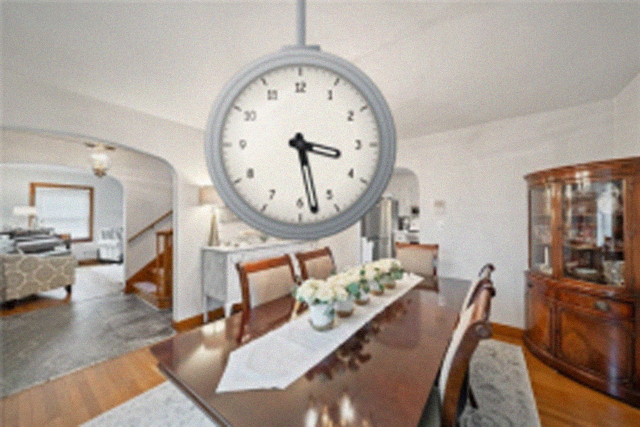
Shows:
3,28
